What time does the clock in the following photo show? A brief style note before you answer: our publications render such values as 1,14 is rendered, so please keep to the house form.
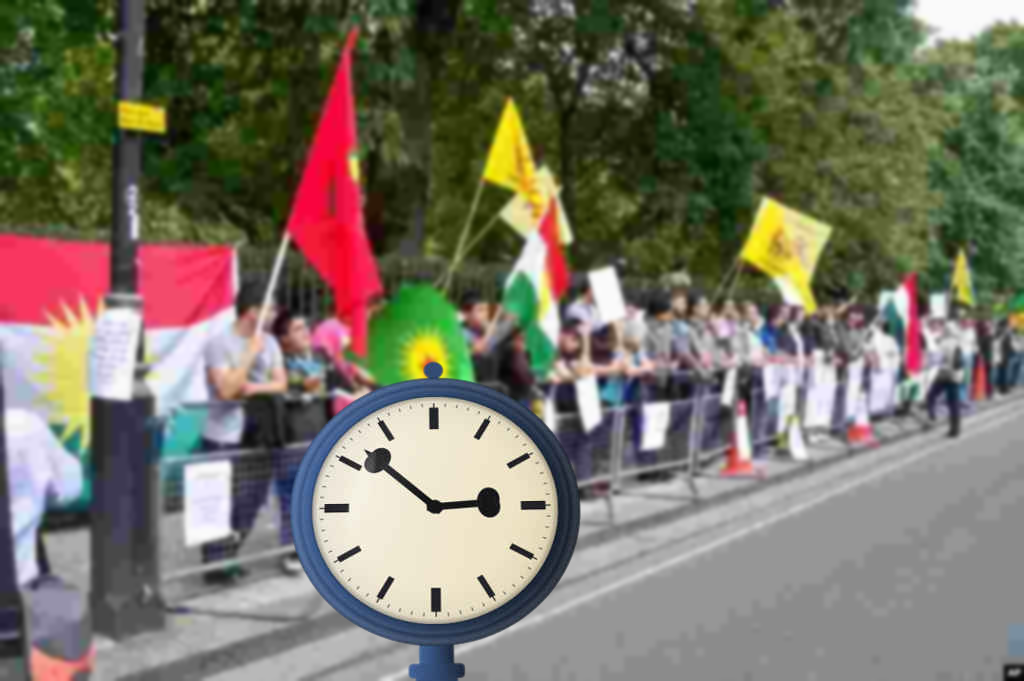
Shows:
2,52
